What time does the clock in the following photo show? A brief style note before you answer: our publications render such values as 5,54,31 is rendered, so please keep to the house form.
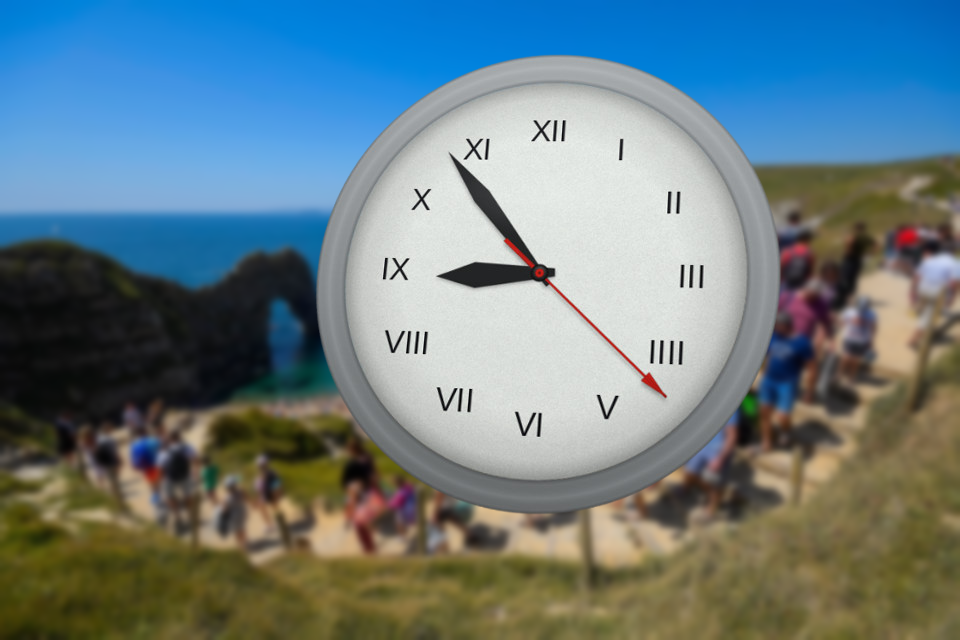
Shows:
8,53,22
